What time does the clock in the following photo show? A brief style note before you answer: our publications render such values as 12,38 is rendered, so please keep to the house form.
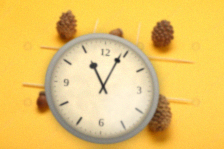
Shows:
11,04
